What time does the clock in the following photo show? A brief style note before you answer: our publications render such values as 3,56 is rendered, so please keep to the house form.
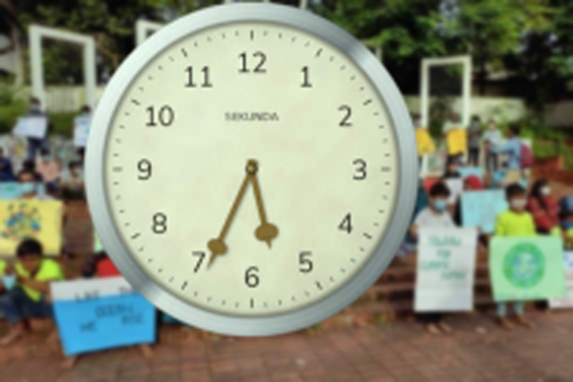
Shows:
5,34
